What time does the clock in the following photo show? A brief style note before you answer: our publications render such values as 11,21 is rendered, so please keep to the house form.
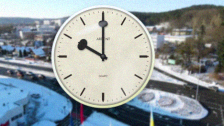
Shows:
10,00
